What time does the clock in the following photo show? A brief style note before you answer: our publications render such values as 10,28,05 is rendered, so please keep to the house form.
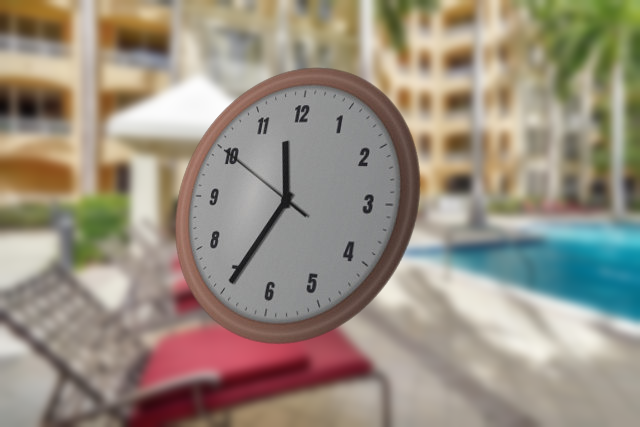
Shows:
11,34,50
